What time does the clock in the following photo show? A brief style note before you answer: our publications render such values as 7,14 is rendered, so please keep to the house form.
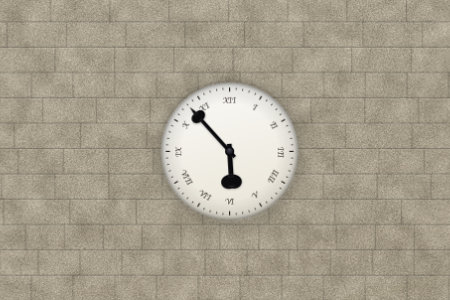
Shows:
5,53
